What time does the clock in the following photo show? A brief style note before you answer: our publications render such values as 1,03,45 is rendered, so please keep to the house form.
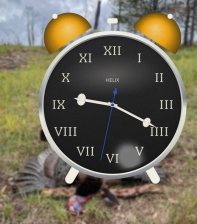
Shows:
9,19,32
